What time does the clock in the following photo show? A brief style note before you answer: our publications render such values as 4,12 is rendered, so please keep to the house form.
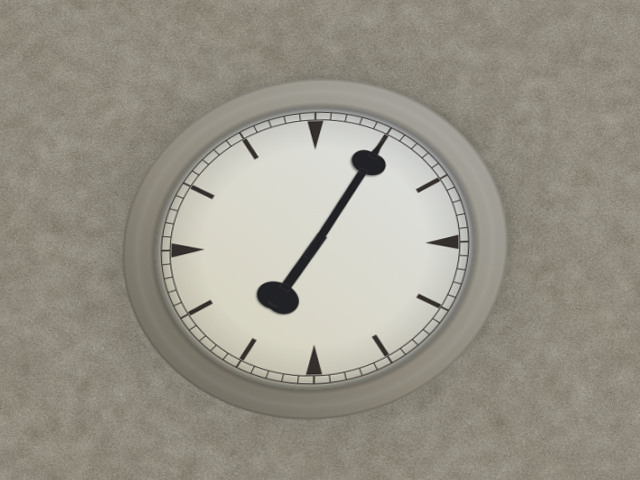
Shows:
7,05
